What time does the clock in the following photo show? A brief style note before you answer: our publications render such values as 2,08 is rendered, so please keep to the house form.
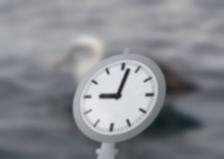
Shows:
9,02
